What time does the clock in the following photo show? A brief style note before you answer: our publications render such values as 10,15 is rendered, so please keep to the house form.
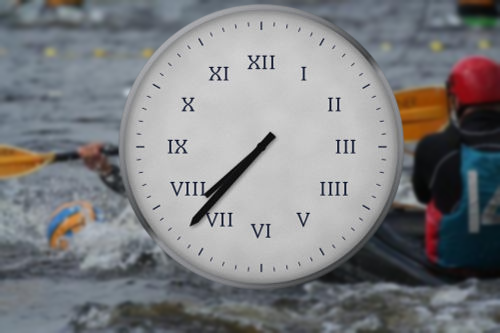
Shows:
7,37
